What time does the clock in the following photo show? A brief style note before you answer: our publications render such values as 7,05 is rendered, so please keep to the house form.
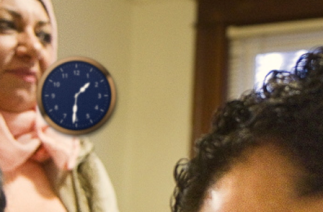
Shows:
1,31
